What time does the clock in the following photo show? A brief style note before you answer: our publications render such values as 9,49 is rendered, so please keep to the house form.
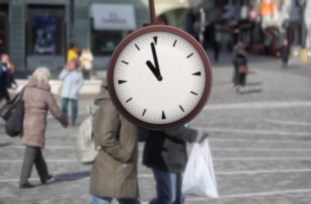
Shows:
10,59
